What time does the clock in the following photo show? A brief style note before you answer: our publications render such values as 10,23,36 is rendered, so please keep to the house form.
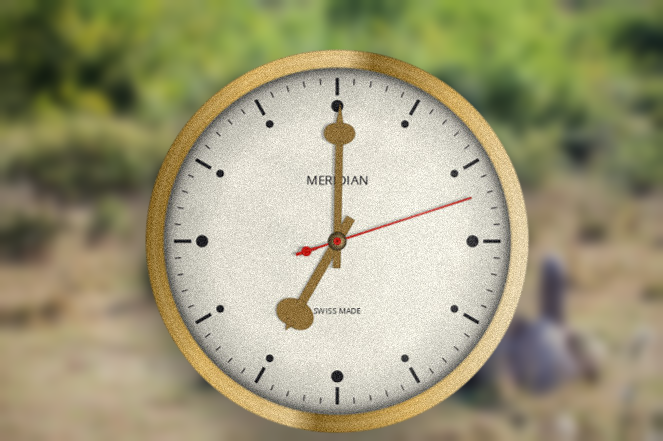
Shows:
7,00,12
